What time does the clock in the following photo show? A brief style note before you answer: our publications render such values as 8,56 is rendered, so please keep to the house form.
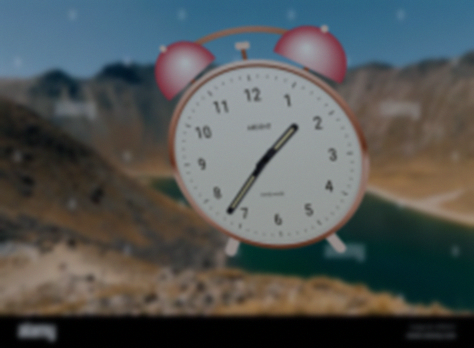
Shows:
1,37
